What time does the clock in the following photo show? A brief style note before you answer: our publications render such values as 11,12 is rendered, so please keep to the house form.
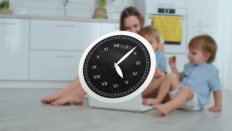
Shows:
5,08
